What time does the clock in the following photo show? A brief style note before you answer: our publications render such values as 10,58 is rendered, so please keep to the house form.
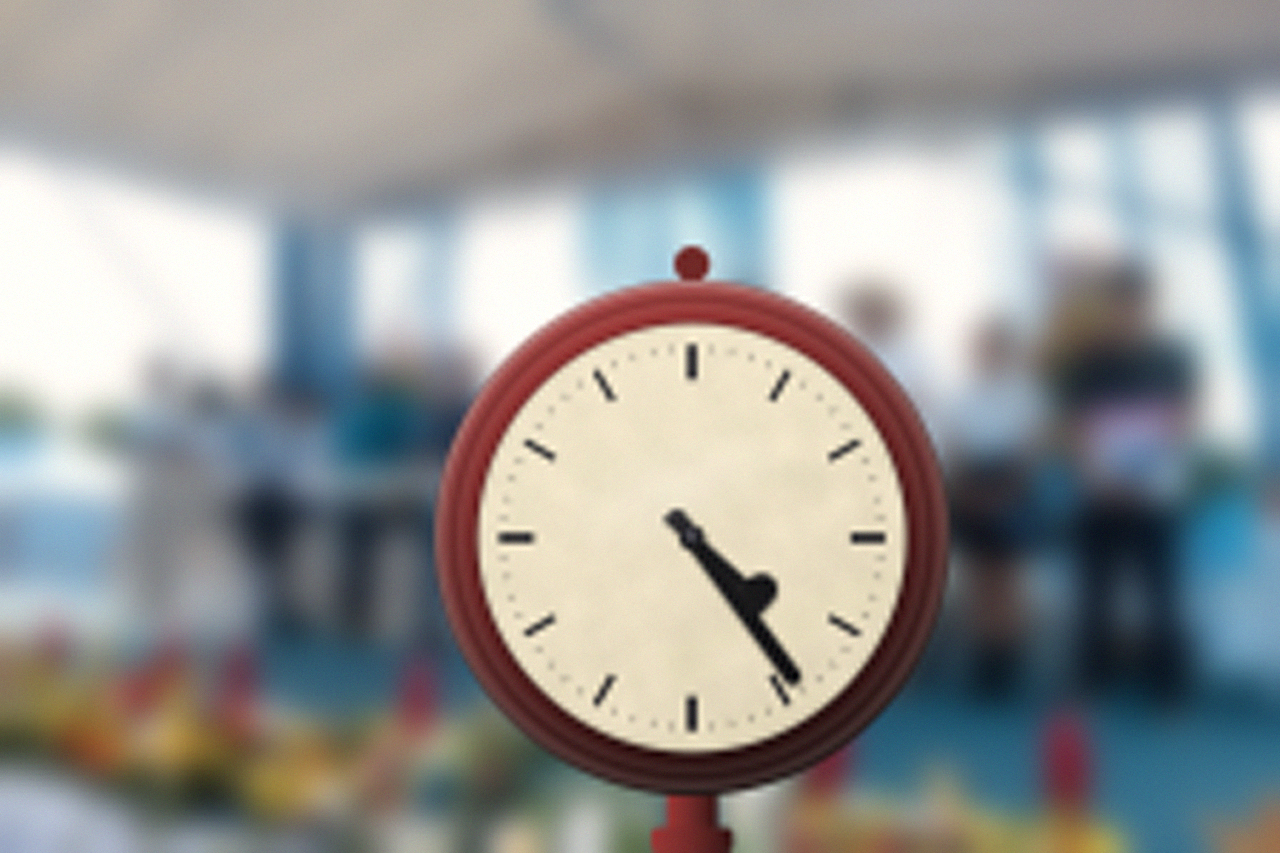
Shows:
4,24
